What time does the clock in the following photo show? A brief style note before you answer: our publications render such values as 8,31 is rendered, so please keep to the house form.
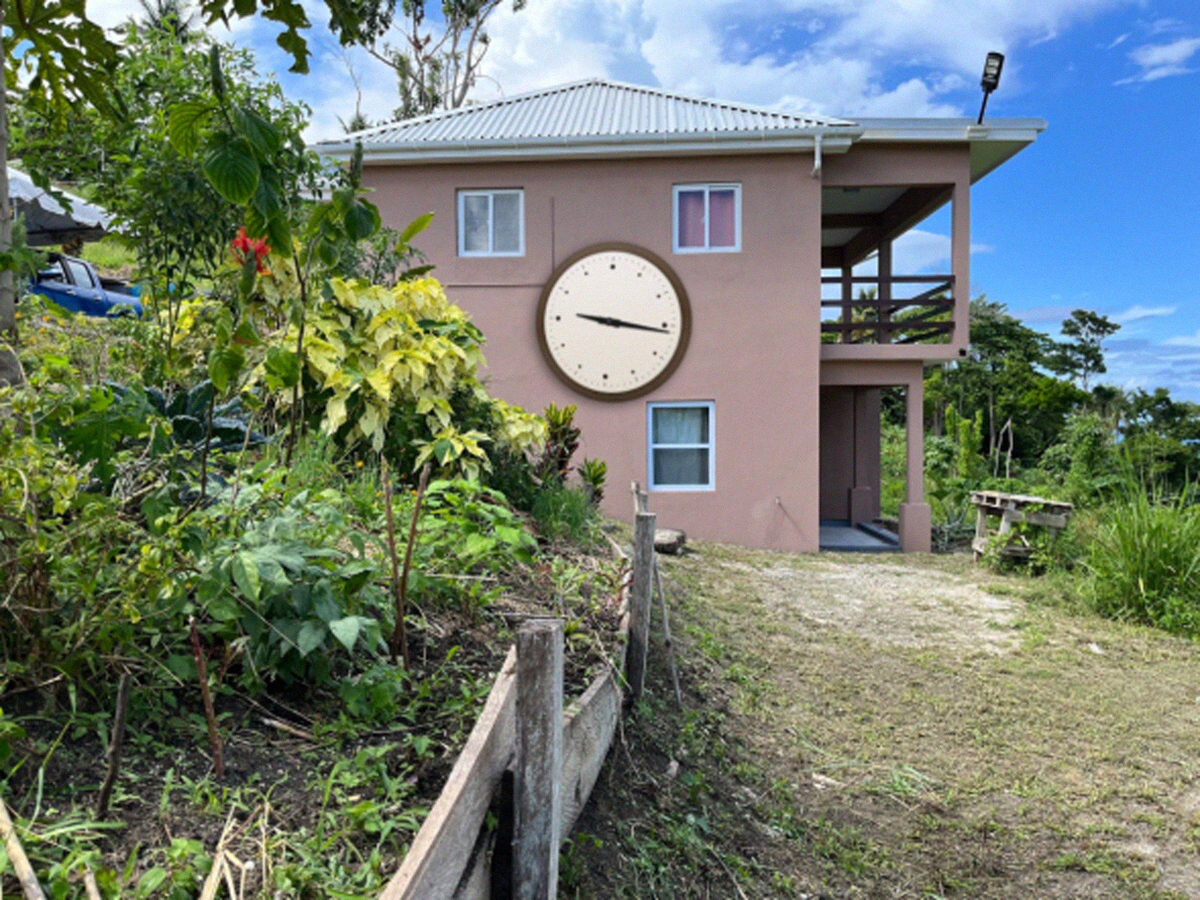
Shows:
9,16
